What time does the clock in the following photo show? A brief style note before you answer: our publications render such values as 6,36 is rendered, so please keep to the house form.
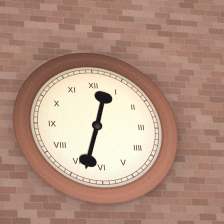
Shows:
12,33
